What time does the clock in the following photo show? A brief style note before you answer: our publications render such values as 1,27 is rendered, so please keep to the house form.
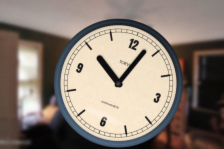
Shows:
10,03
